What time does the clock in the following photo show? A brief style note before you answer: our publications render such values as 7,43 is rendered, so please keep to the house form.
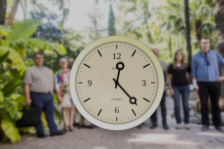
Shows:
12,23
